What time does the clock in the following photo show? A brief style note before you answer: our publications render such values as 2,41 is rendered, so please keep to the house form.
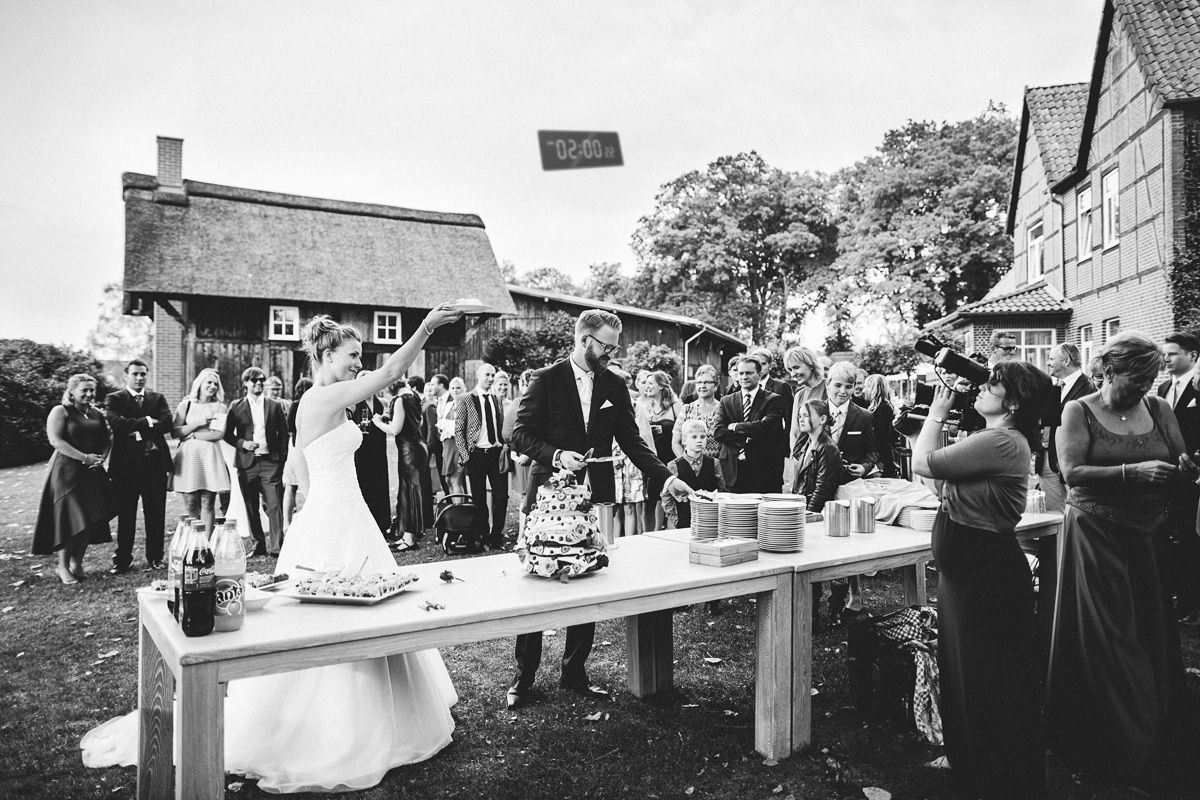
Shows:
2,00
